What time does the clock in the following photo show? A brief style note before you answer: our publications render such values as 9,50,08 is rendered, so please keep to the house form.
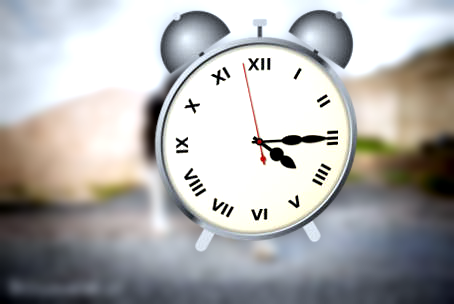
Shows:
4,14,58
